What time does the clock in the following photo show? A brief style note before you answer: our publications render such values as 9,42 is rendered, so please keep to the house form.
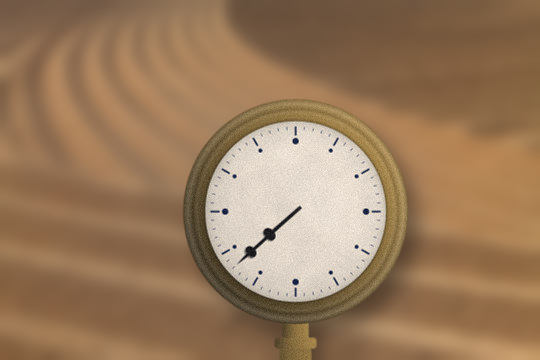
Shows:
7,38
